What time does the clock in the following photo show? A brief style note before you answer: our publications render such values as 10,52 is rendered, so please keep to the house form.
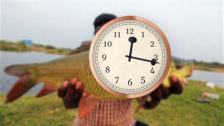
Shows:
12,17
